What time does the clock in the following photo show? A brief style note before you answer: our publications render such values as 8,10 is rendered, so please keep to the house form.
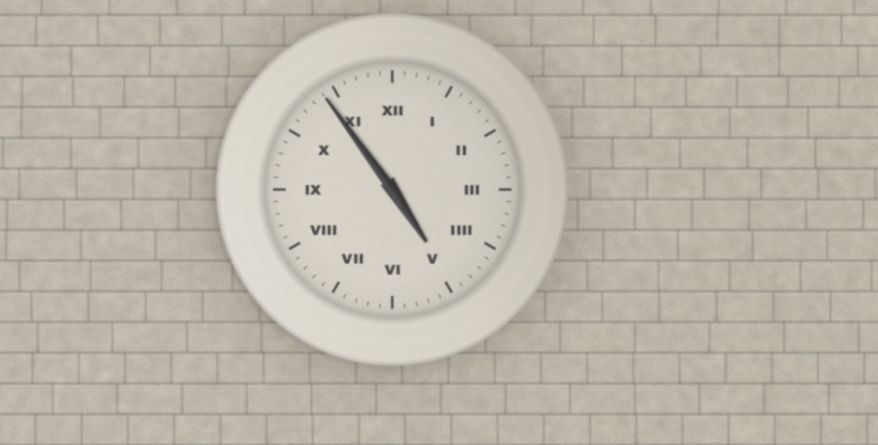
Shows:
4,54
